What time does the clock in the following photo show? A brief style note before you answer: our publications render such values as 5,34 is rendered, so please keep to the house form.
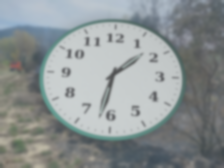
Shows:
1,32
